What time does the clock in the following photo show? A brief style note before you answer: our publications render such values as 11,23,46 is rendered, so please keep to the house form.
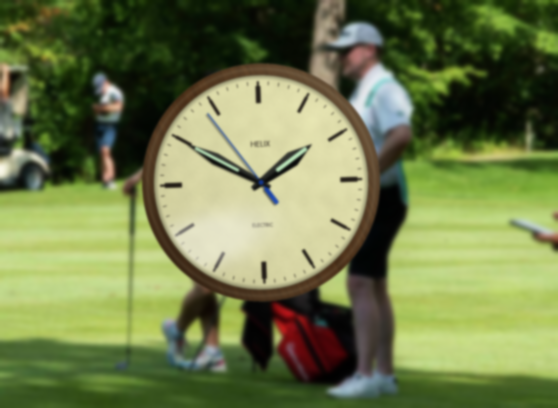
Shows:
1,49,54
